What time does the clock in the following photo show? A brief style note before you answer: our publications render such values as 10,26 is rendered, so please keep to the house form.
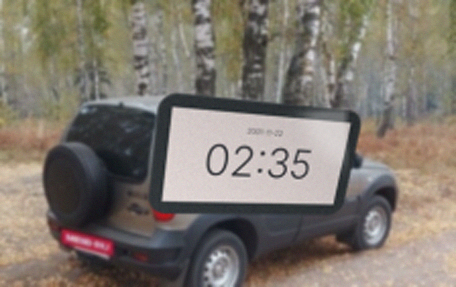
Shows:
2,35
